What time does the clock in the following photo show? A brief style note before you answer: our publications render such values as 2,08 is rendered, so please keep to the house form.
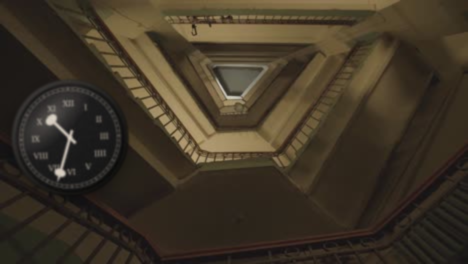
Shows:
10,33
